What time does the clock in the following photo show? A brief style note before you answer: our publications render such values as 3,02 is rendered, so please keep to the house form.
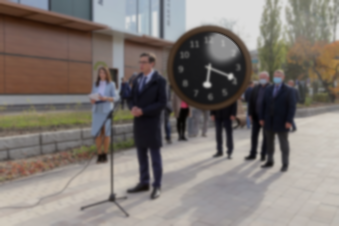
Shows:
6,19
